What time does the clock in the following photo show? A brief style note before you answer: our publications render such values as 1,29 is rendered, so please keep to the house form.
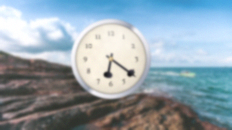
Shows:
6,21
